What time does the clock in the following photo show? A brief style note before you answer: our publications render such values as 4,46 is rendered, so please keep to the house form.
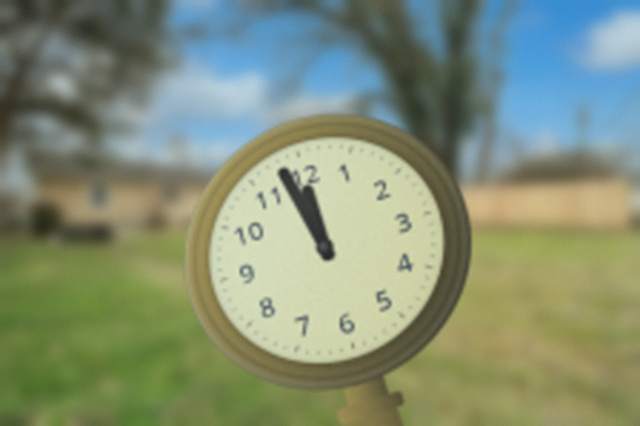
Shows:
11,58
